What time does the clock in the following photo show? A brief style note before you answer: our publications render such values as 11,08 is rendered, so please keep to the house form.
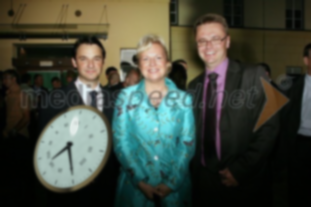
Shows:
7,25
